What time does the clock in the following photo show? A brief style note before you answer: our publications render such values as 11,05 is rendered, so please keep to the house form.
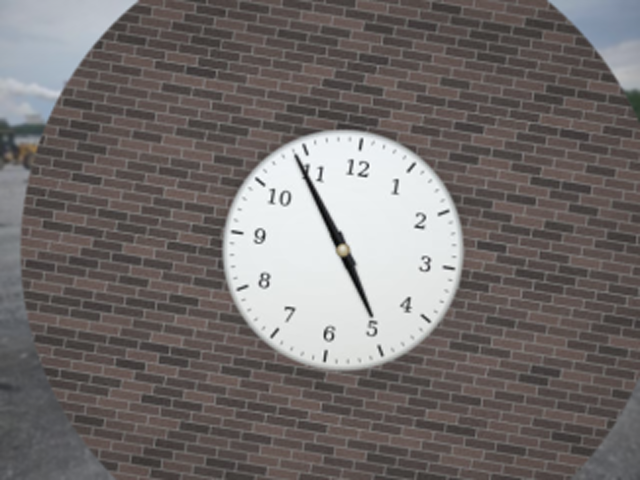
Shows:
4,54
